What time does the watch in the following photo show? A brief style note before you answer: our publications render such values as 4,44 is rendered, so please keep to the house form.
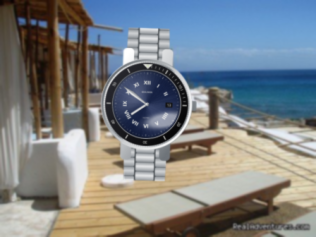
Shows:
7,51
